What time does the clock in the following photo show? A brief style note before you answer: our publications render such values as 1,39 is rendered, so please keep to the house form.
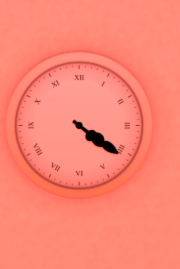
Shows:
4,21
